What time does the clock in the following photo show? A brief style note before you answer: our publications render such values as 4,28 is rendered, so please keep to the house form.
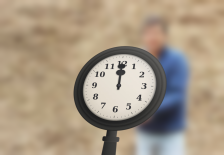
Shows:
12,00
